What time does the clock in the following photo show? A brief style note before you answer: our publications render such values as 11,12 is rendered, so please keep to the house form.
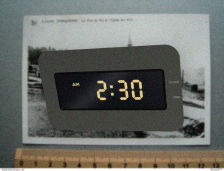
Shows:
2,30
